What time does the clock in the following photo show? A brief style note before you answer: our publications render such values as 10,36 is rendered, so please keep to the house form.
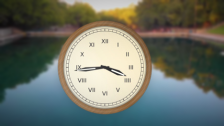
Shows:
3,44
